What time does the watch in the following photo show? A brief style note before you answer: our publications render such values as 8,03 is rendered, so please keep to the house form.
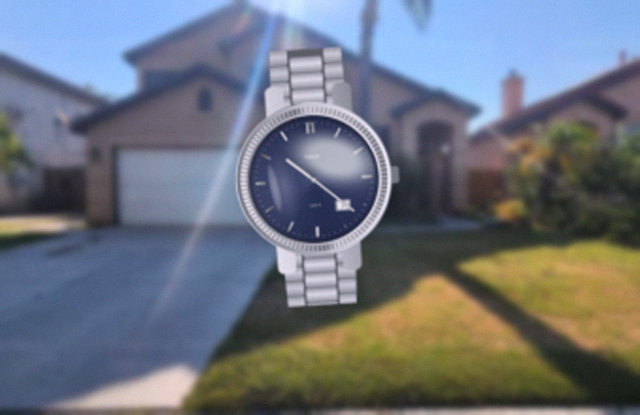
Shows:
10,22
